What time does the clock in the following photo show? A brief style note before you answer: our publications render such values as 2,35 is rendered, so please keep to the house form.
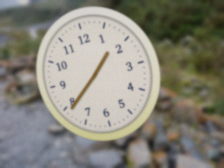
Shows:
1,39
